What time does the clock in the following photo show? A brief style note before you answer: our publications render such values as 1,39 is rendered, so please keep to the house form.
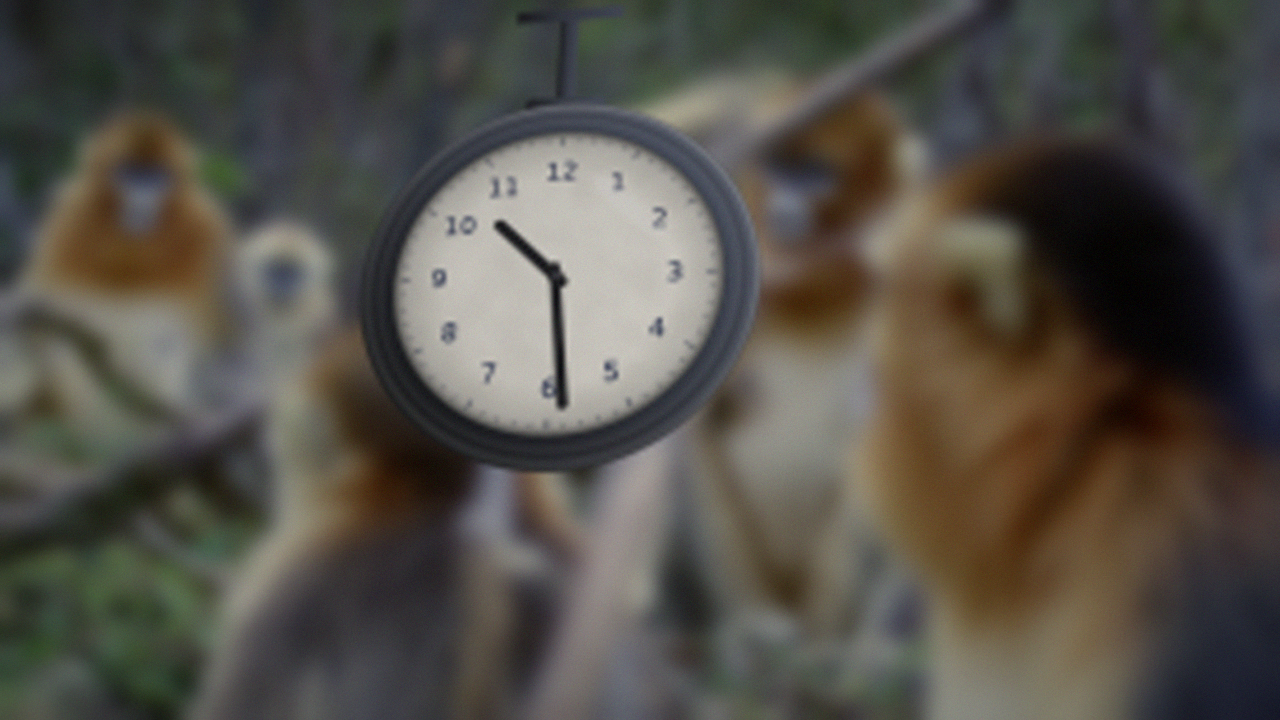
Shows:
10,29
